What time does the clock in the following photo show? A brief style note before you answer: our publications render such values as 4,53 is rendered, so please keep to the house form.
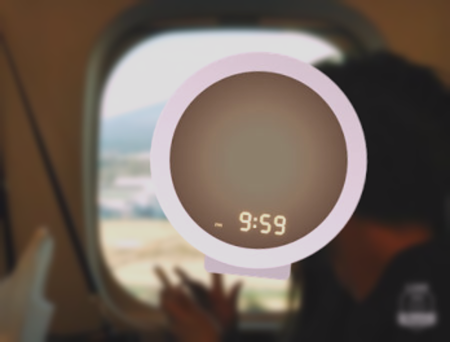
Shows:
9,59
